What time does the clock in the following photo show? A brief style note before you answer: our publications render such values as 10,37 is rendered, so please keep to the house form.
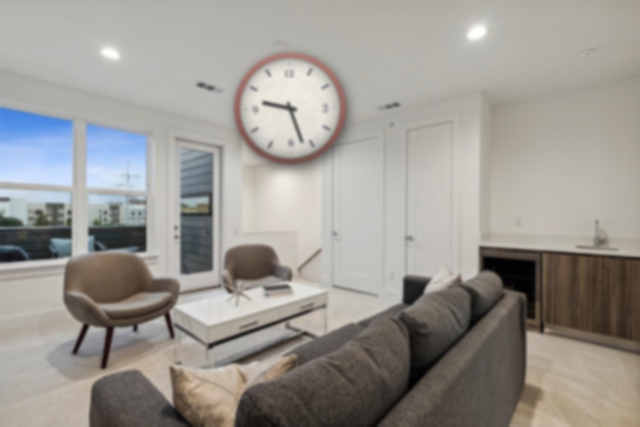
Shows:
9,27
